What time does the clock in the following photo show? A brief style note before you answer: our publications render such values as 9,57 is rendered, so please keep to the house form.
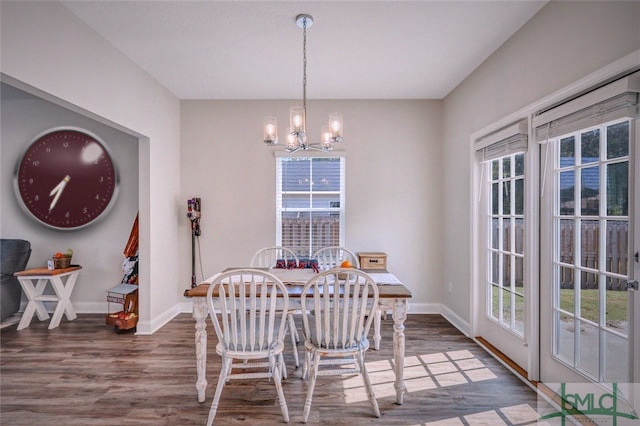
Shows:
7,35
